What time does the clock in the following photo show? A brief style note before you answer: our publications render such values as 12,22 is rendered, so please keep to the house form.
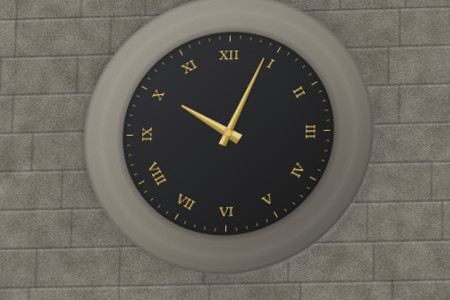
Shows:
10,04
